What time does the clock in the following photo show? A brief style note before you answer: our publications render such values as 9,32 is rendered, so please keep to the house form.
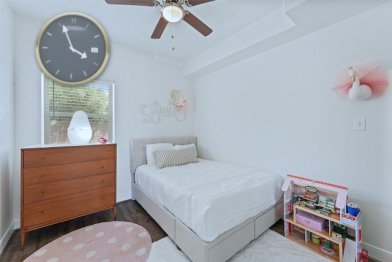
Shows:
3,56
